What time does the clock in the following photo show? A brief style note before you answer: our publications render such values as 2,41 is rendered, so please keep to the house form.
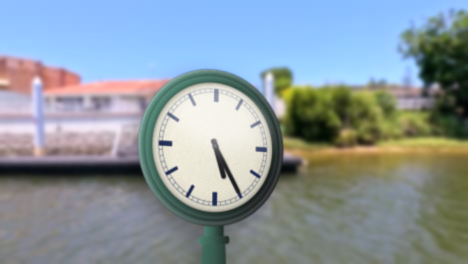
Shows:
5,25
